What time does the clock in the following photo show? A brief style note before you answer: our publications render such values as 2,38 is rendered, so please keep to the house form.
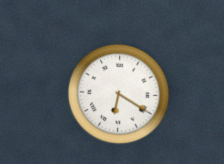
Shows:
6,20
